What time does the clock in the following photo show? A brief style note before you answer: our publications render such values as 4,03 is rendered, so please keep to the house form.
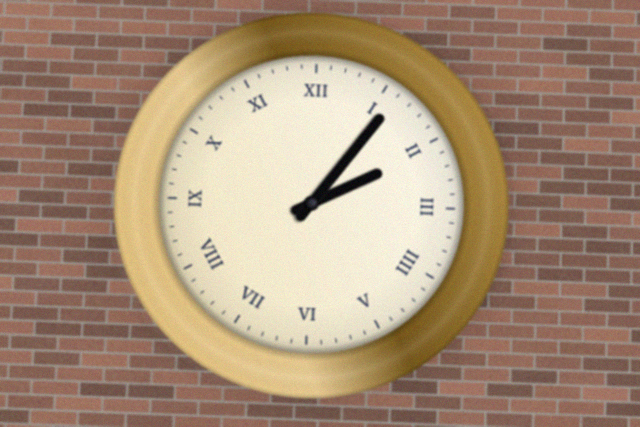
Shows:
2,06
